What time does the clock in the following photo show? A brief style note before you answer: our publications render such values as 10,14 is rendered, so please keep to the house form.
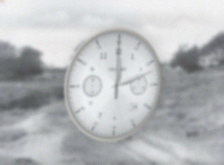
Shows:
12,12
